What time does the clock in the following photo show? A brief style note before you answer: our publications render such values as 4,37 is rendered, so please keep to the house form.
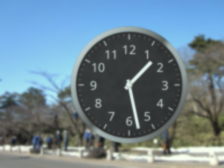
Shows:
1,28
